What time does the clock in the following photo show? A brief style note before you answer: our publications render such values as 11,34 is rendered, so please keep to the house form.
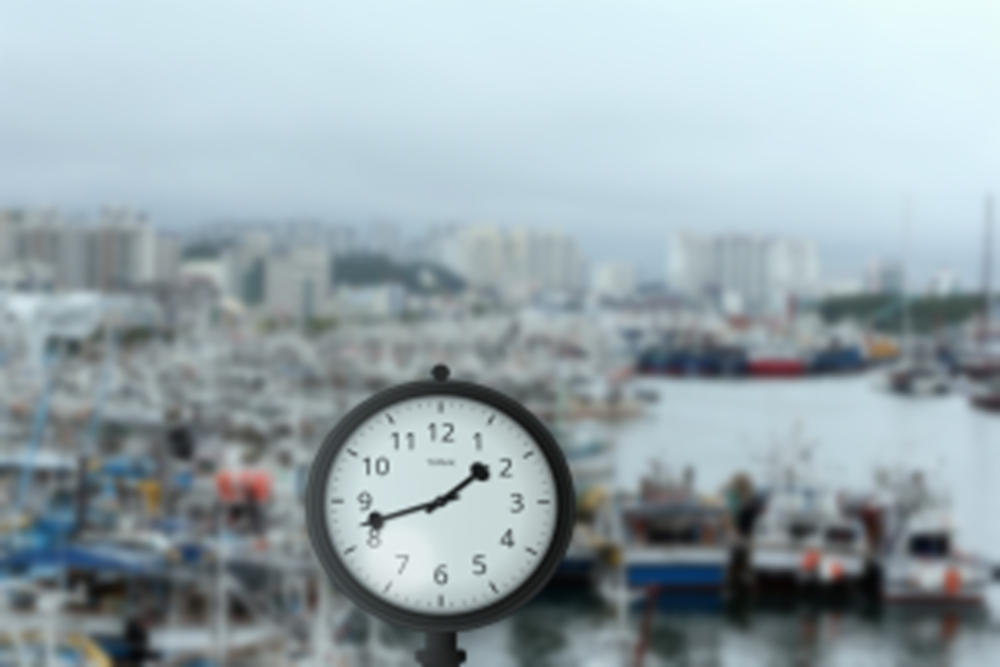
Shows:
1,42
